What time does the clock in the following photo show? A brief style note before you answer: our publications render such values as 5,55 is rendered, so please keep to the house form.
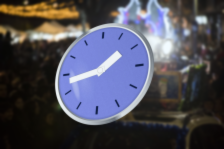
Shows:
1,43
